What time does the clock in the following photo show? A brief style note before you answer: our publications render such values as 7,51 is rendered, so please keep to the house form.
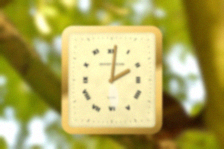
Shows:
2,01
